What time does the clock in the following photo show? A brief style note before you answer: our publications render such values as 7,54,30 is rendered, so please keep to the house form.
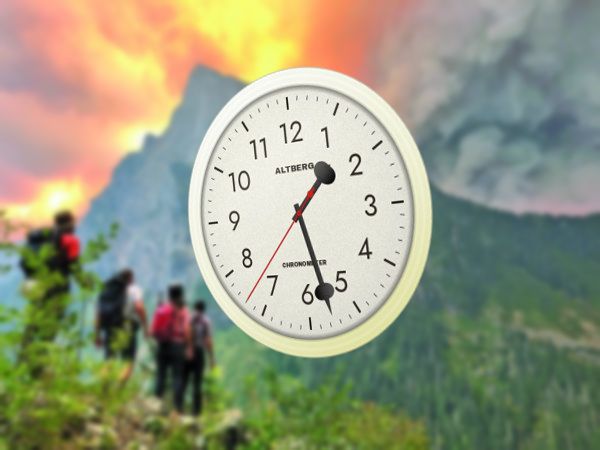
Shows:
1,27,37
